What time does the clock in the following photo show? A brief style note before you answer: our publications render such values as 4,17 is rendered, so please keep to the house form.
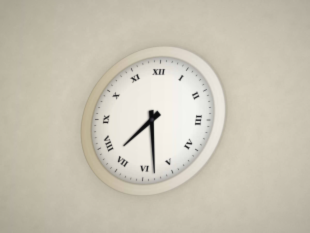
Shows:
7,28
